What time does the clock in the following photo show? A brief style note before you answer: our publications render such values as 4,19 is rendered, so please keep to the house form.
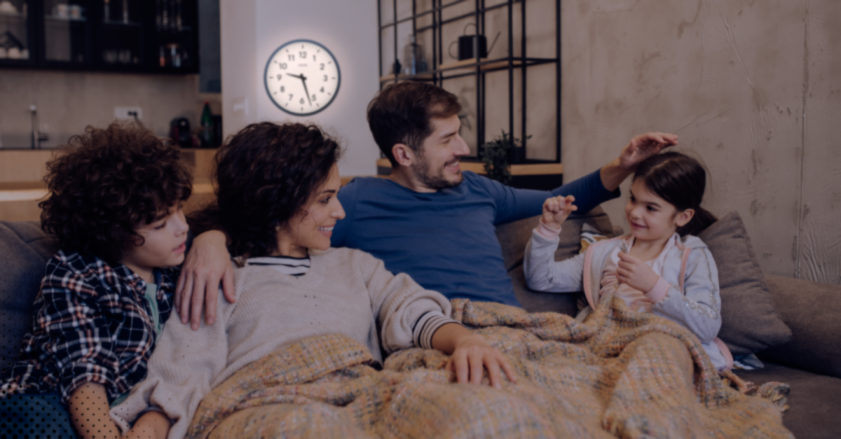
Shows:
9,27
